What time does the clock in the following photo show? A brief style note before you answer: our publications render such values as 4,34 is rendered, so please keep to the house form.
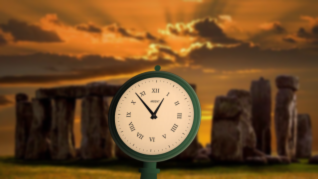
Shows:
12,53
